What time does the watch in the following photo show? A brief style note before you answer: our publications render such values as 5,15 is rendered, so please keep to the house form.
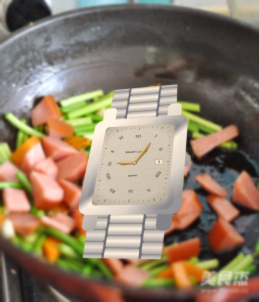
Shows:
9,05
